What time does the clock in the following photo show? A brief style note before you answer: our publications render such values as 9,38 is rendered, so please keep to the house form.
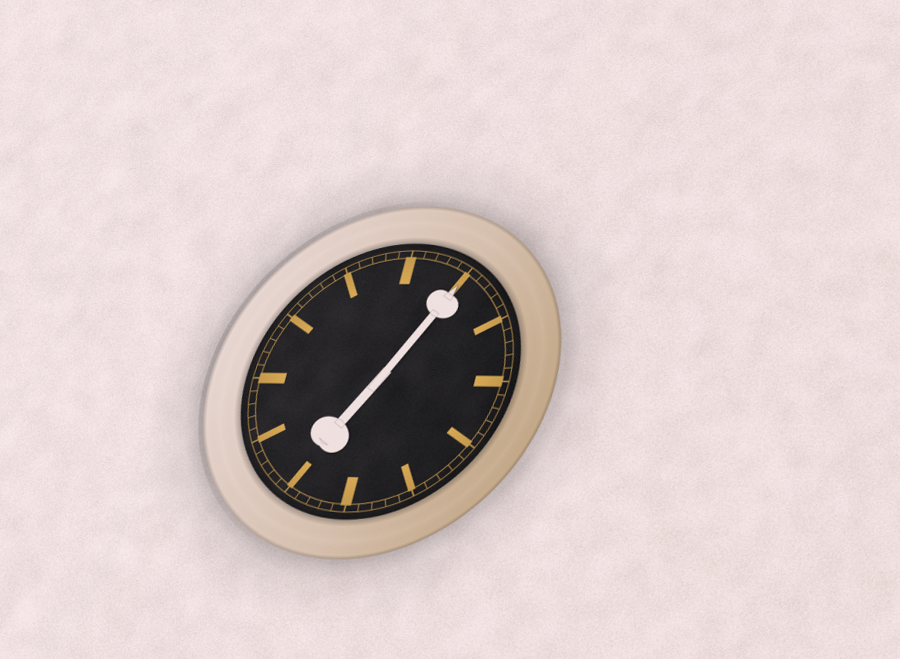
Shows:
7,05
